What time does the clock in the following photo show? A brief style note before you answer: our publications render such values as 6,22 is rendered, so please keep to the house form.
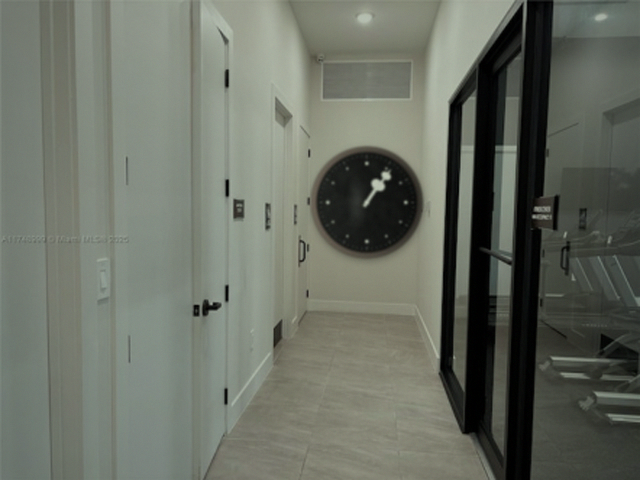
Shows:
1,06
